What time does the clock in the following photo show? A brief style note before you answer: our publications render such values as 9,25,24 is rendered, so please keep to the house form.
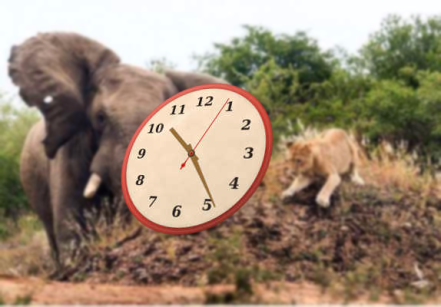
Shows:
10,24,04
